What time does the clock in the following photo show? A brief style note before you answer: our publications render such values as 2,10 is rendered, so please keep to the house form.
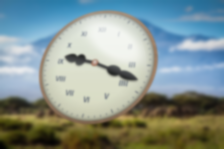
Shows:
9,18
